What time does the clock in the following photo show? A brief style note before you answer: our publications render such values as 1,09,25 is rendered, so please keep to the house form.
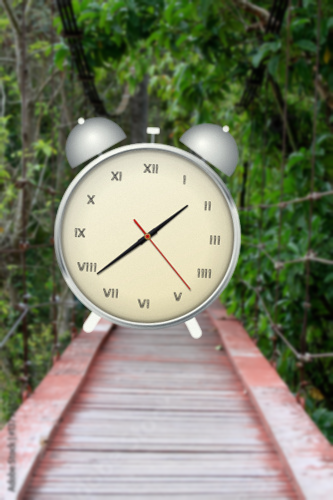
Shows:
1,38,23
